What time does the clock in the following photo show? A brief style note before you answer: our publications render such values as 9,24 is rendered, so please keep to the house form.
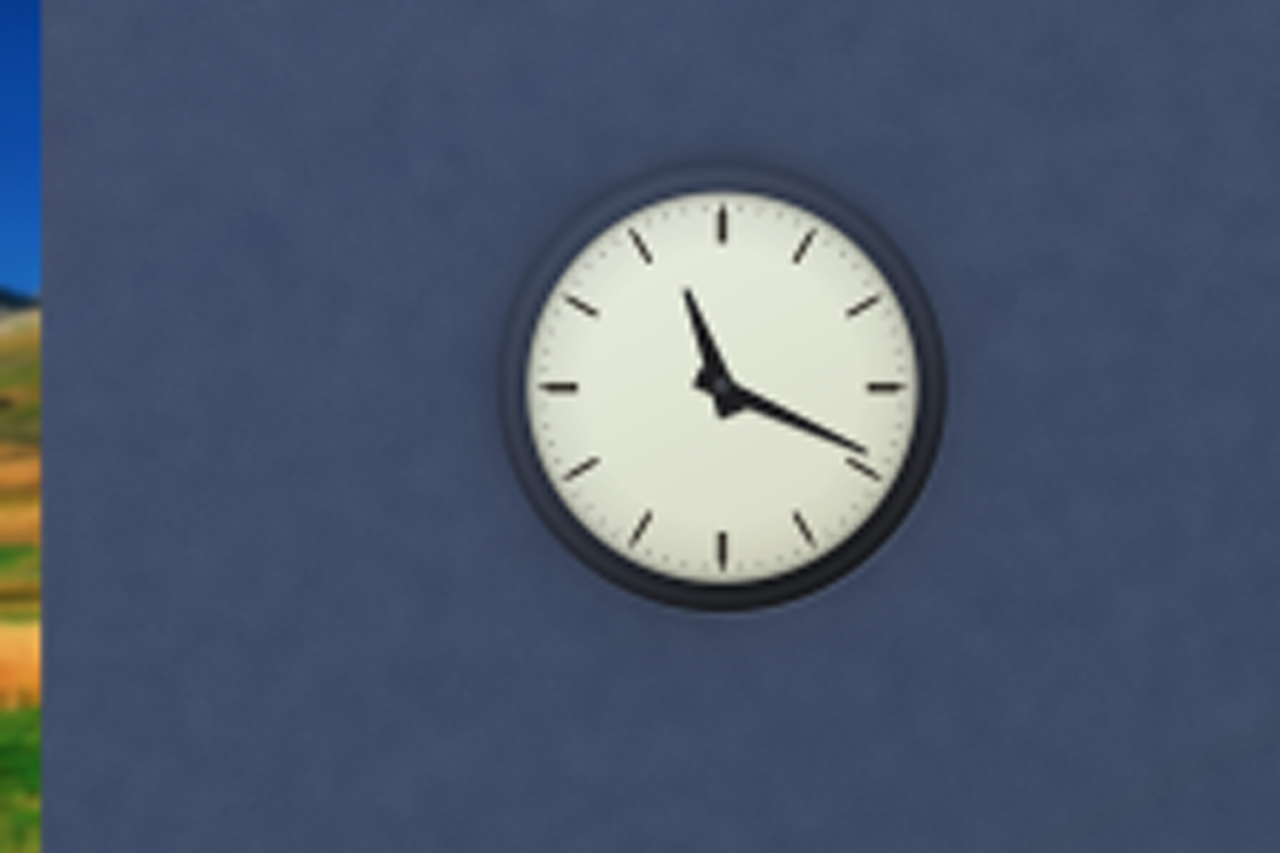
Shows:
11,19
